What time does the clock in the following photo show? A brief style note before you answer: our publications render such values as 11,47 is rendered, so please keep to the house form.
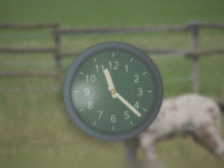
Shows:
11,22
